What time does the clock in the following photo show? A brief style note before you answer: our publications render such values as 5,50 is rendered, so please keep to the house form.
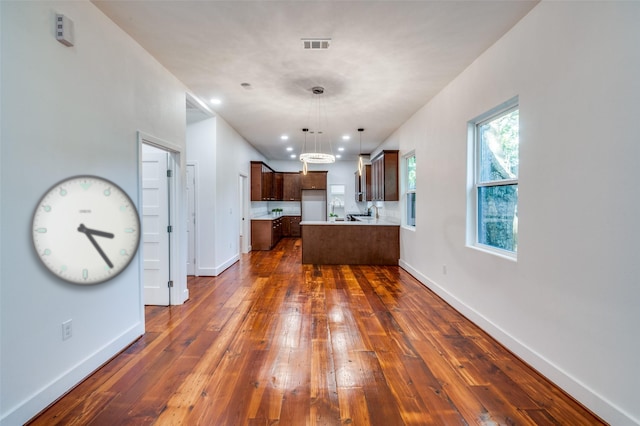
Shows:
3,24
